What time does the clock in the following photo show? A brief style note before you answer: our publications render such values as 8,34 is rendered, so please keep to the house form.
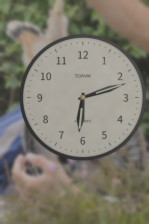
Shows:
6,12
